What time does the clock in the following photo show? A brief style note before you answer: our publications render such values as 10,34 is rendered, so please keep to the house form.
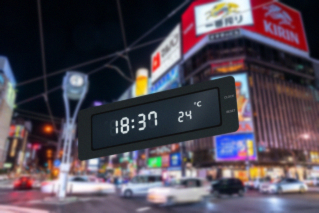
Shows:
18,37
